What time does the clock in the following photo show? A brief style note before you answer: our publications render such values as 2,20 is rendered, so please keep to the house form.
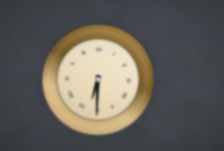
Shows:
6,30
